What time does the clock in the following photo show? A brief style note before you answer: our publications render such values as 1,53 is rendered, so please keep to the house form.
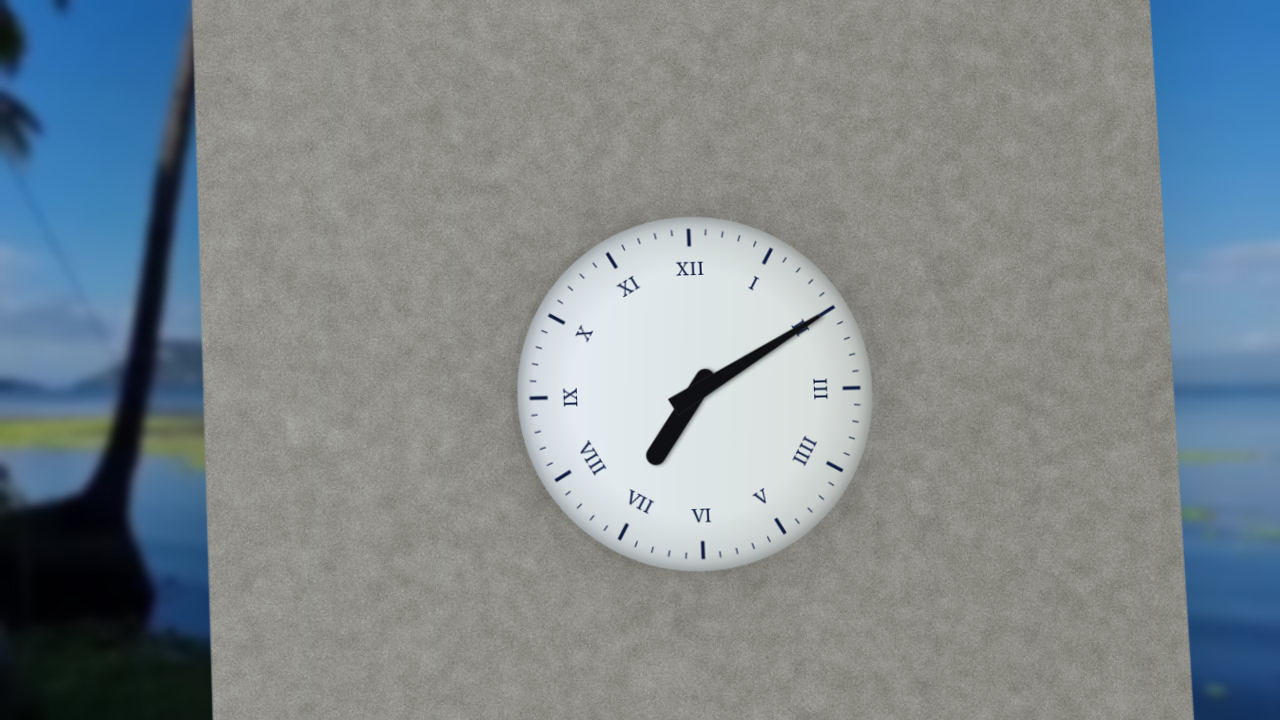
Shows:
7,10
